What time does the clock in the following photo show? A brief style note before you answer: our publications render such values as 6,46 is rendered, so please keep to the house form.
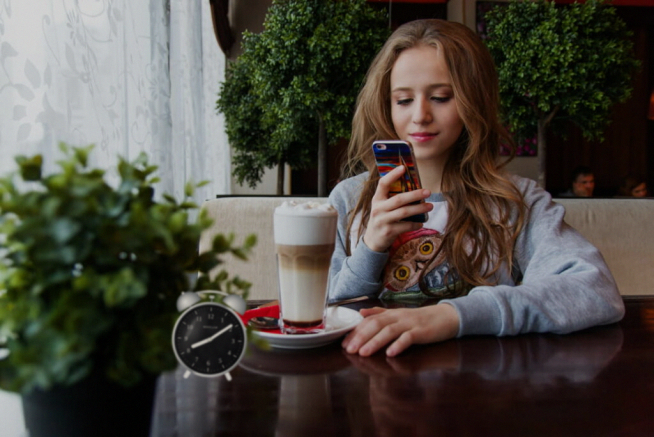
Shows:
8,09
